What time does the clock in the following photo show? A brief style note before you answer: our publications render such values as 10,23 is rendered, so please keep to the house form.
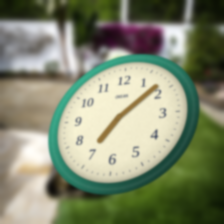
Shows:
7,08
